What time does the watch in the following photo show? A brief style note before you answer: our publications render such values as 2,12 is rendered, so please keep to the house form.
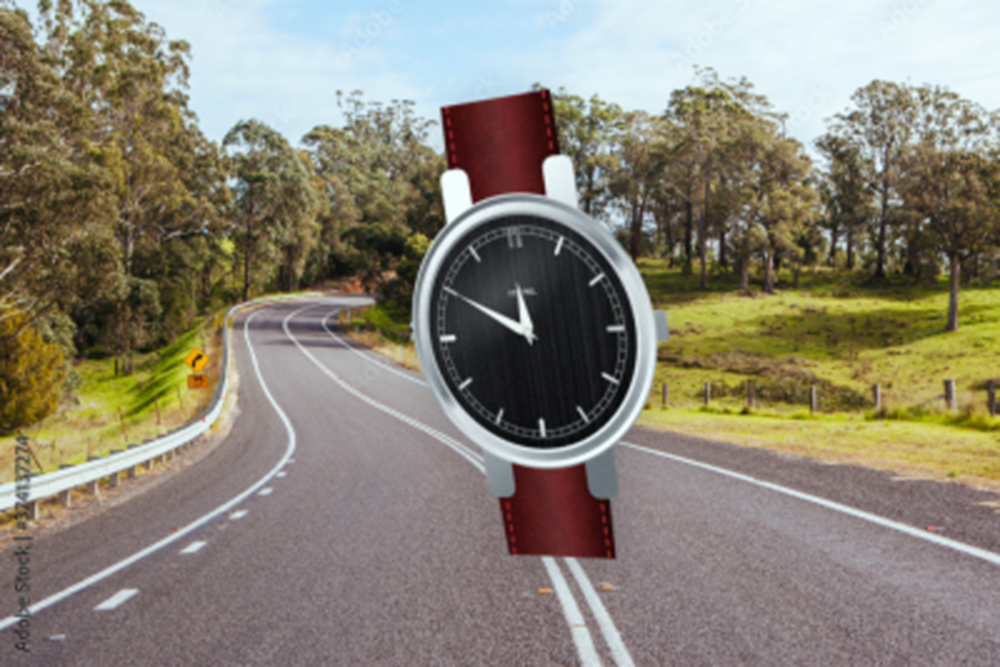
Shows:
11,50
